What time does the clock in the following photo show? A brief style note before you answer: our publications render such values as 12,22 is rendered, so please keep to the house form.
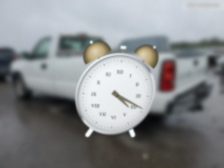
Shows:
4,19
